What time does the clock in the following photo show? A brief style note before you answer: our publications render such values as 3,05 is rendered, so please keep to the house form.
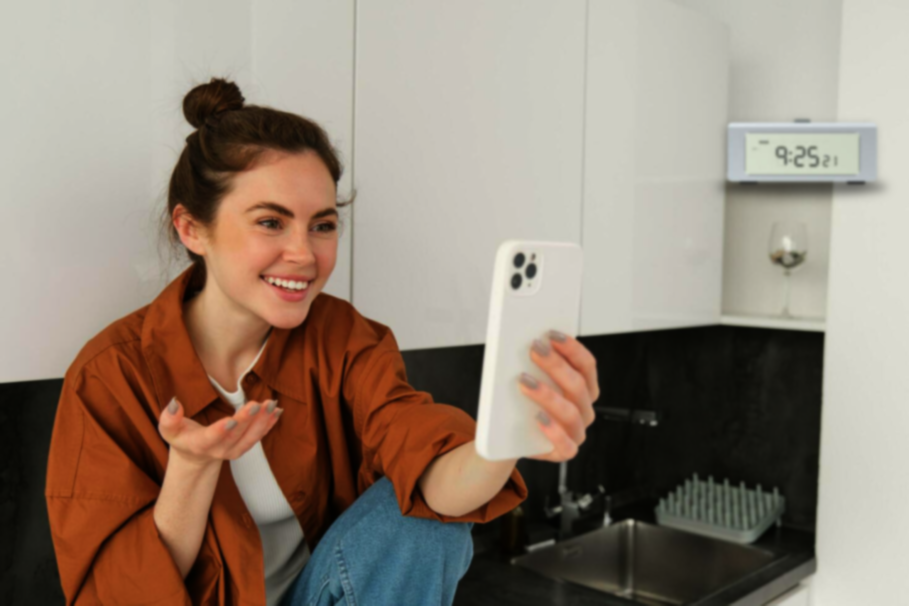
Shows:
9,25
